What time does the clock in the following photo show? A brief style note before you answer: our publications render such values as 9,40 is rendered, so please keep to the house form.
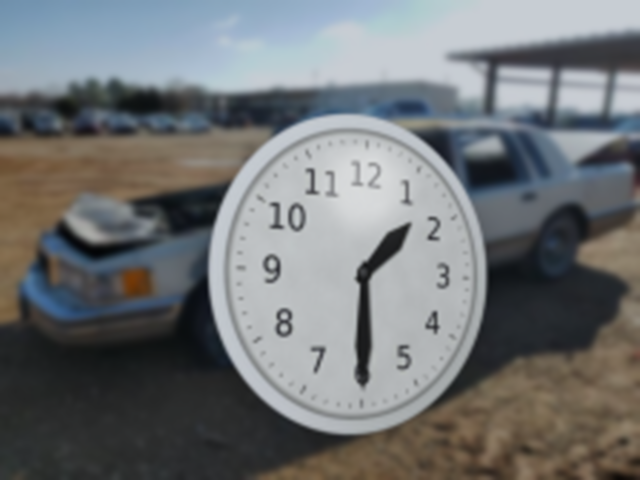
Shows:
1,30
